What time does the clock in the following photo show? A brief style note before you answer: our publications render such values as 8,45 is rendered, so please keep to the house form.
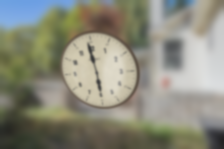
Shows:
5,59
